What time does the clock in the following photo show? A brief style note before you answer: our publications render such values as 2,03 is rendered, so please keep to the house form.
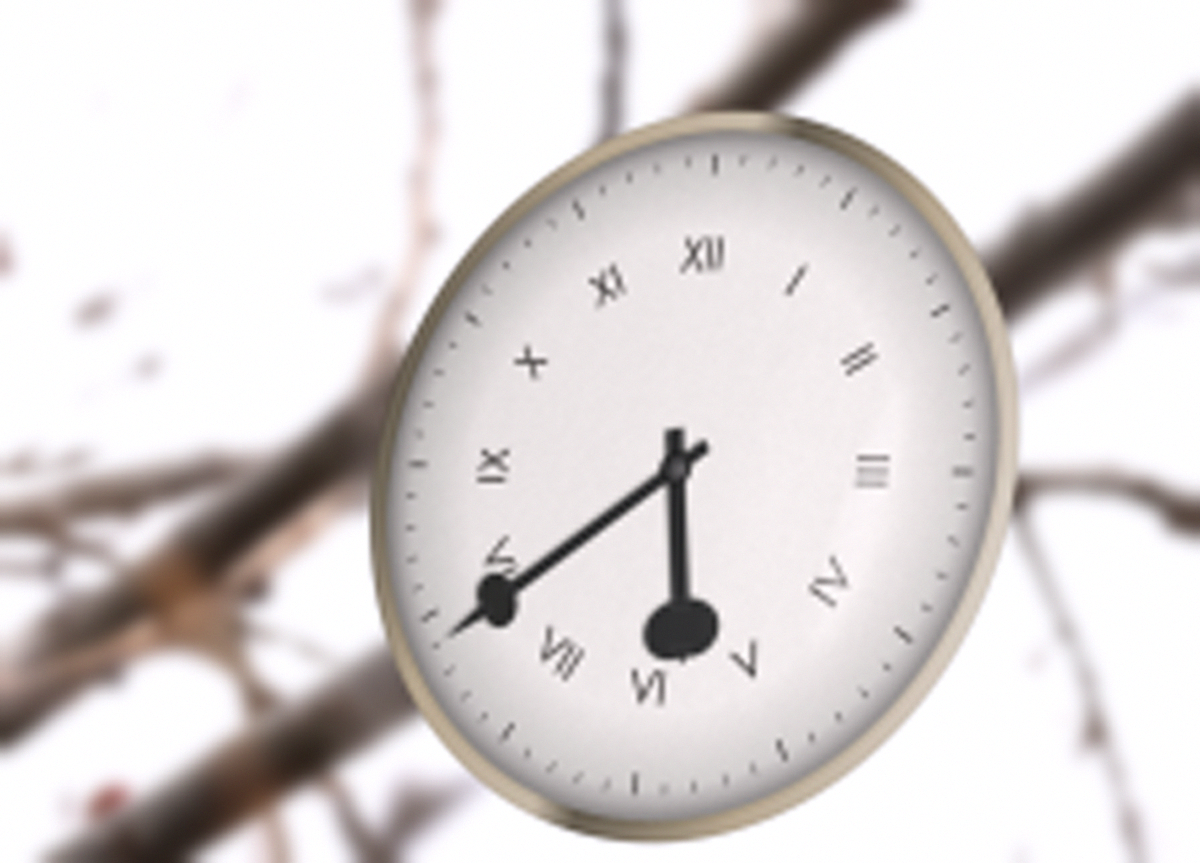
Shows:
5,39
